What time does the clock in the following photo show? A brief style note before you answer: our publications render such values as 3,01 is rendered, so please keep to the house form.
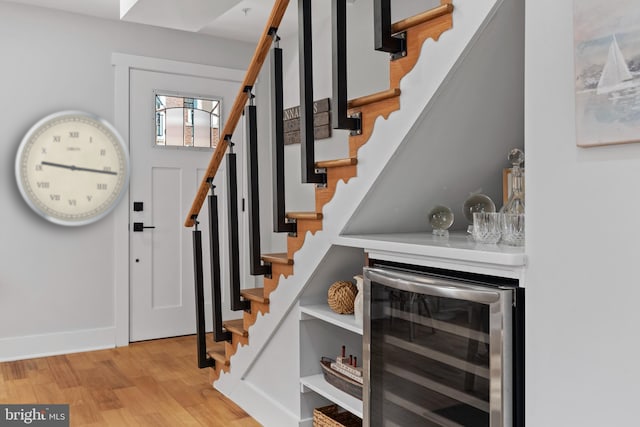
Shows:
9,16
